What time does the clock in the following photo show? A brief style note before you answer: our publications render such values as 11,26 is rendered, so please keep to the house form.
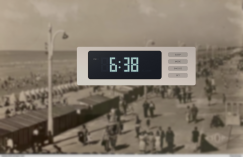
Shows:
6,38
